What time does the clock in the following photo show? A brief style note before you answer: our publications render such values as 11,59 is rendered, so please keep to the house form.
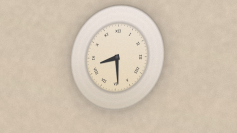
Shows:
8,29
